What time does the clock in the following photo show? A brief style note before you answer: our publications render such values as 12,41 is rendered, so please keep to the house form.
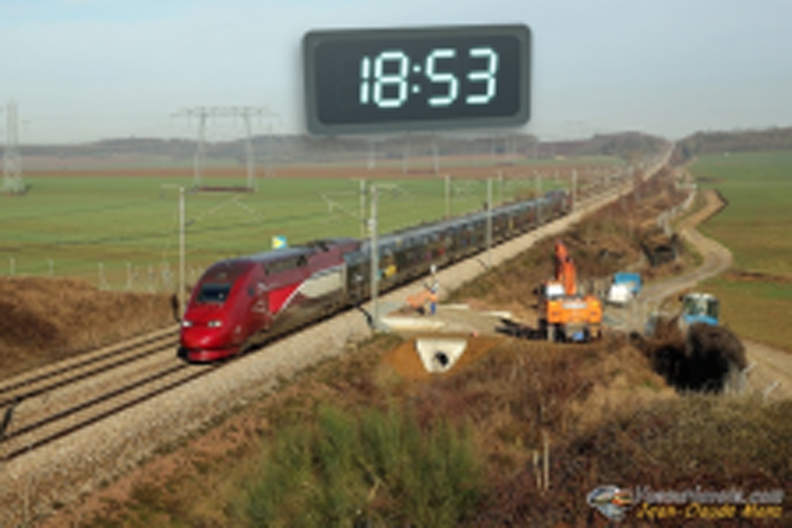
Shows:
18,53
